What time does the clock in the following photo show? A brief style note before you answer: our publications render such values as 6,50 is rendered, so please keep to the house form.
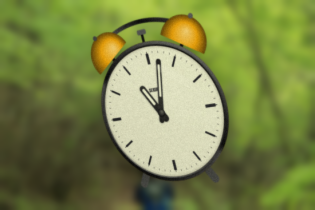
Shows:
11,02
